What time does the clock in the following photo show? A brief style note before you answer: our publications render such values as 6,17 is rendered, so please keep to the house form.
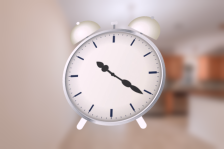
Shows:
10,21
